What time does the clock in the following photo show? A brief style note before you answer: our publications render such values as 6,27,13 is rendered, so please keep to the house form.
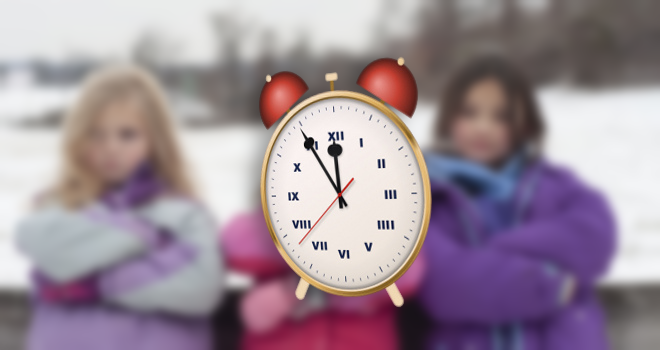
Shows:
11,54,38
